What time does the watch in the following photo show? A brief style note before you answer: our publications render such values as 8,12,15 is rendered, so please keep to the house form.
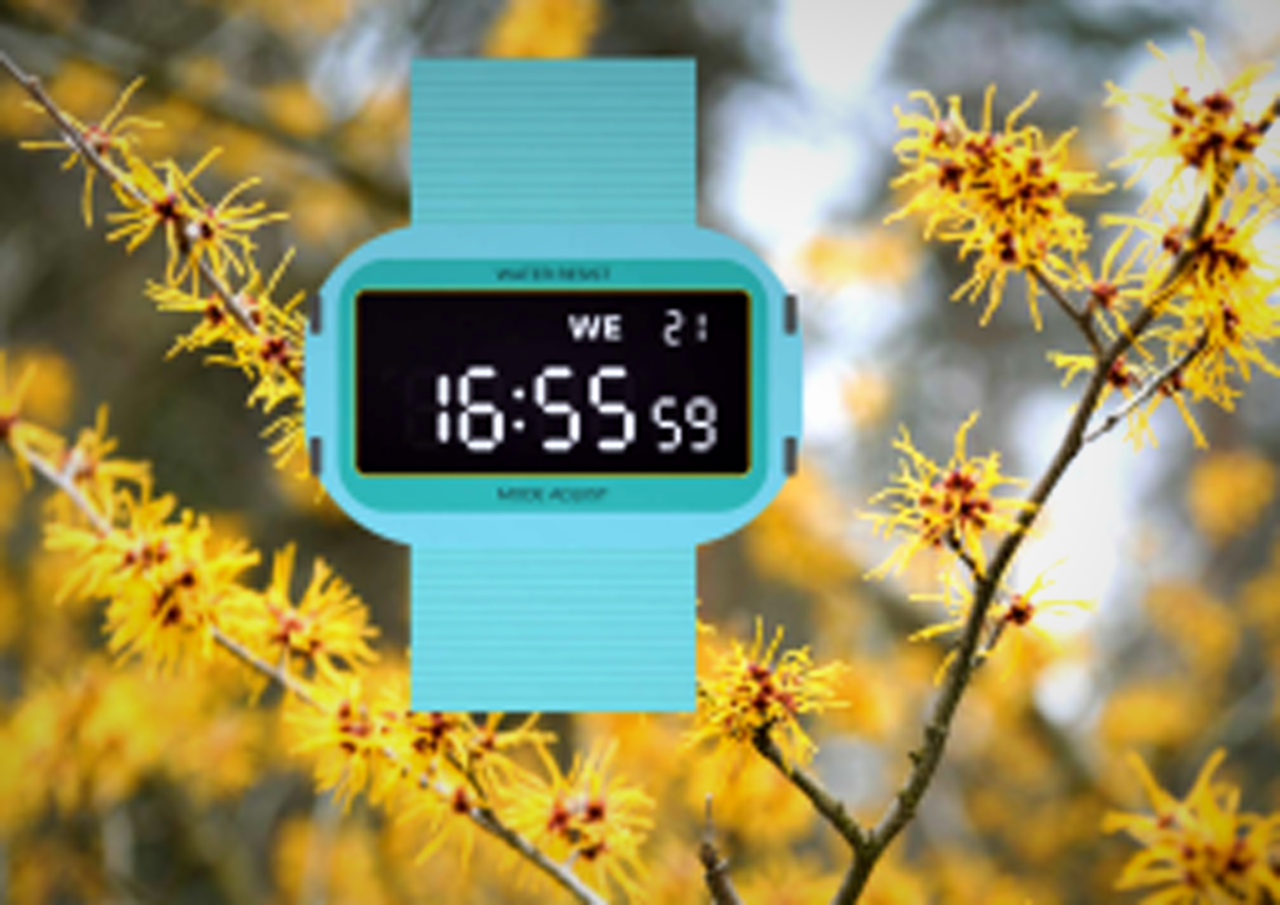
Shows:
16,55,59
